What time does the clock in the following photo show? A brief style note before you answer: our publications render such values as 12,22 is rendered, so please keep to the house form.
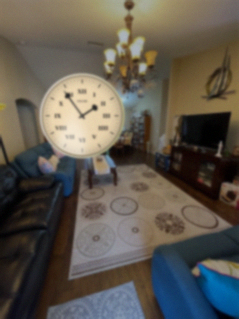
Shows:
1,54
